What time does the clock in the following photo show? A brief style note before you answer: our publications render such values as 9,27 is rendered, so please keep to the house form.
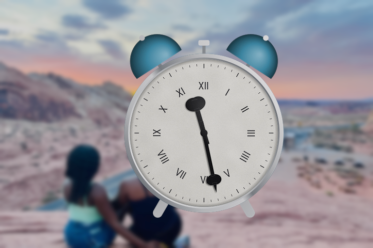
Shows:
11,28
